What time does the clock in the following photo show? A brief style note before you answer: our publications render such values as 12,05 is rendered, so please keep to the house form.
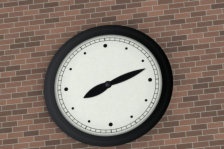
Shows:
8,12
